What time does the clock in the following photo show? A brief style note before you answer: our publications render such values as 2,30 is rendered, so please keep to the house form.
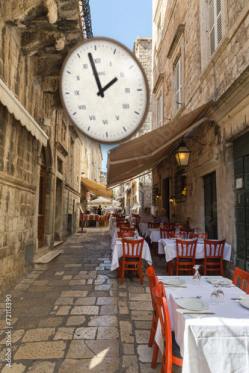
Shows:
1,58
